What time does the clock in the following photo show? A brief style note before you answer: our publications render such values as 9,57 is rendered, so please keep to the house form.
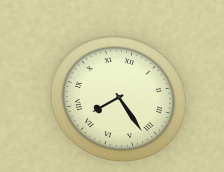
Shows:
7,22
